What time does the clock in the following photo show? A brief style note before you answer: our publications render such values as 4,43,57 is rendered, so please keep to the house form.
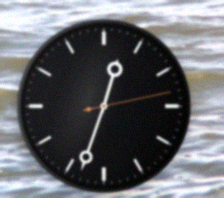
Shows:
12,33,13
